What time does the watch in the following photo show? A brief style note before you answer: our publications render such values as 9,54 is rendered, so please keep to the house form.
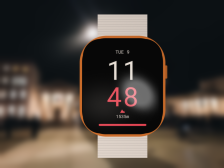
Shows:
11,48
